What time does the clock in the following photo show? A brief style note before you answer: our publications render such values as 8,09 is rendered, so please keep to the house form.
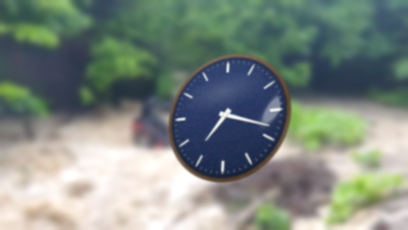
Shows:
7,18
